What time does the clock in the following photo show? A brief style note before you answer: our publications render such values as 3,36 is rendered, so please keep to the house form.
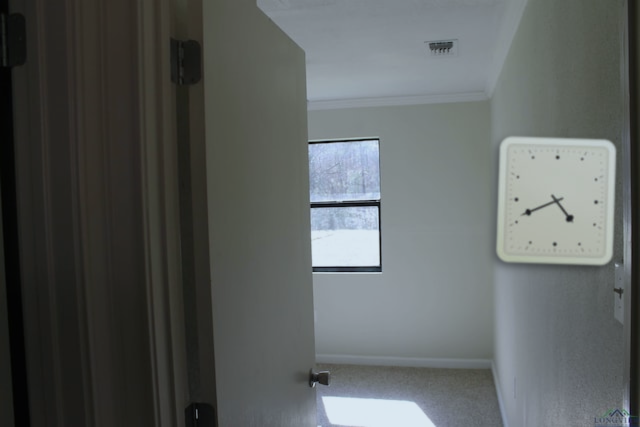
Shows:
4,41
